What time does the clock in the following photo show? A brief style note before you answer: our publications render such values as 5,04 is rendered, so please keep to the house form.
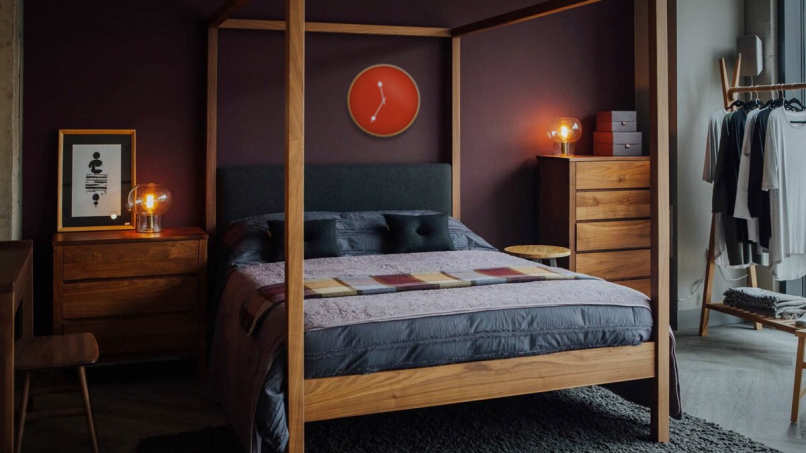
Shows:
11,35
